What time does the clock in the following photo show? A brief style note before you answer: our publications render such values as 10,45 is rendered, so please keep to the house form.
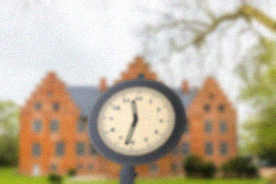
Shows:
11,32
